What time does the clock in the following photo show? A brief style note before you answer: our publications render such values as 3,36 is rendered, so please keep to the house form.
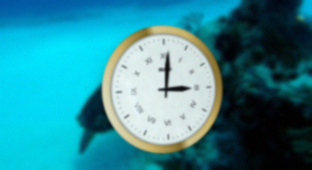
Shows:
3,01
